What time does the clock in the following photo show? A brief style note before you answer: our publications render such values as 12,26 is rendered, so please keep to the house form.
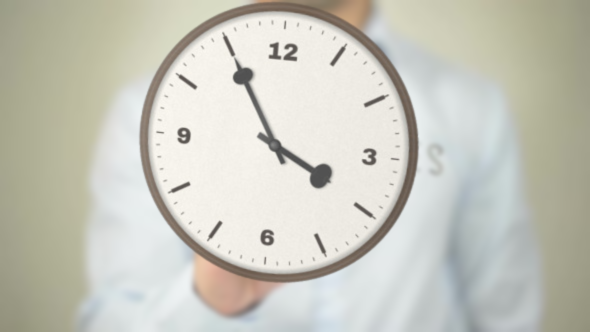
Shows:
3,55
